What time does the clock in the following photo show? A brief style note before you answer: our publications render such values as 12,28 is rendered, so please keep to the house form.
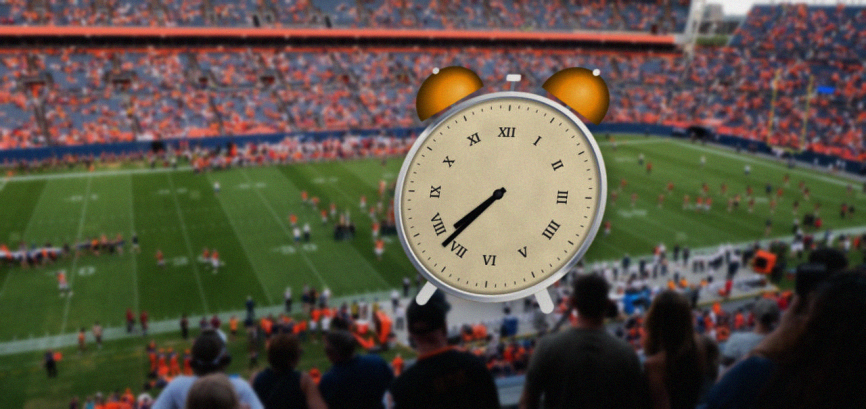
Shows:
7,37
